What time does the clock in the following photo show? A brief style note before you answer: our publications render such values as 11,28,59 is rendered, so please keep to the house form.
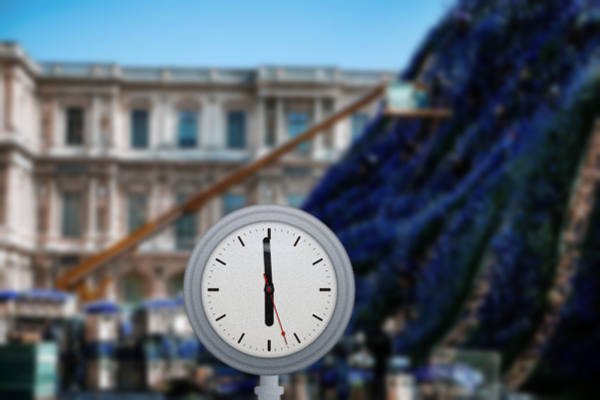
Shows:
5,59,27
